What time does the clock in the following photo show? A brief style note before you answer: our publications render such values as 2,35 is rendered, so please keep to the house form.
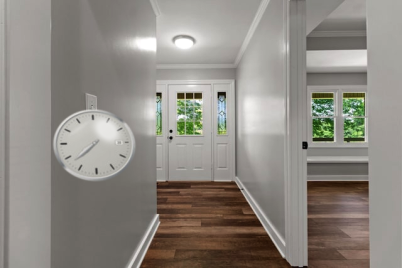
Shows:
7,38
